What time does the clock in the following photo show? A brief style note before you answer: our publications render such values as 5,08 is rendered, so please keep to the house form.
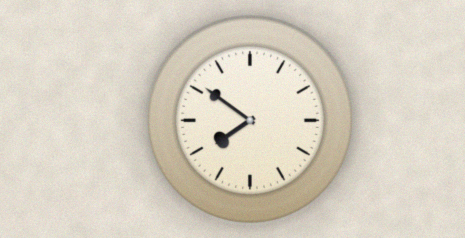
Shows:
7,51
